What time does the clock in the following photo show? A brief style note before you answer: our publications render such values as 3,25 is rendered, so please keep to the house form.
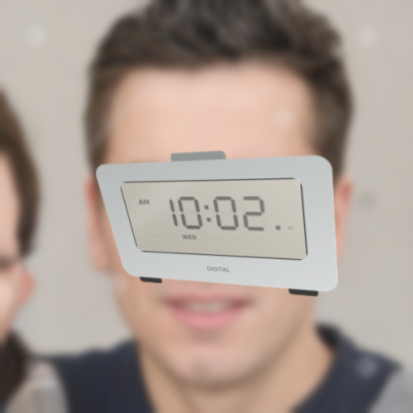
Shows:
10,02
